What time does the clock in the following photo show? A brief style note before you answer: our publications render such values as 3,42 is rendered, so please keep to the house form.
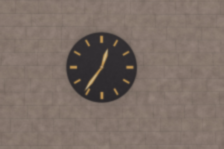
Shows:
12,36
